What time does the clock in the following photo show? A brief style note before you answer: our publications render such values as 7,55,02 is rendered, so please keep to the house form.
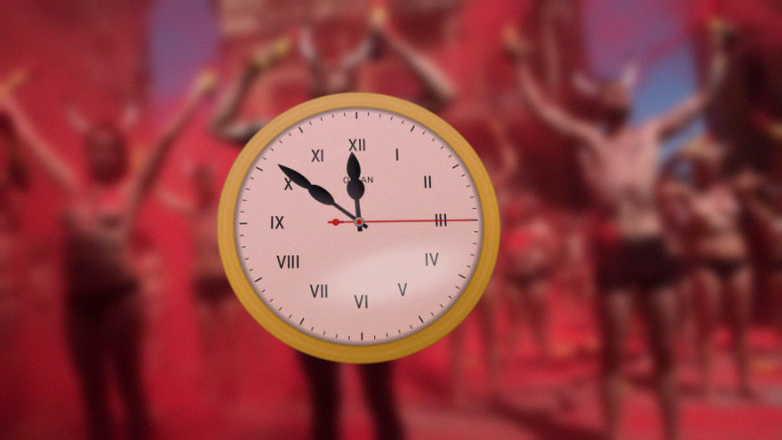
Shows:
11,51,15
